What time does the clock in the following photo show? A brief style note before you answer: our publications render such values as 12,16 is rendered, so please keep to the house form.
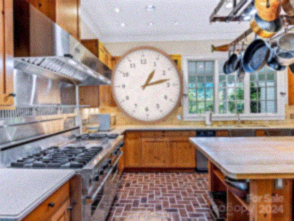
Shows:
1,13
